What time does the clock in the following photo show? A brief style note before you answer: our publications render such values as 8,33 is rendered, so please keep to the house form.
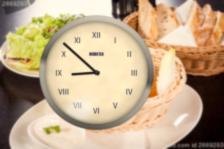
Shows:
8,52
